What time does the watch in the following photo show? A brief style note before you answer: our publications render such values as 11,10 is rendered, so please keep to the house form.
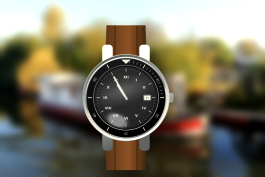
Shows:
10,55
